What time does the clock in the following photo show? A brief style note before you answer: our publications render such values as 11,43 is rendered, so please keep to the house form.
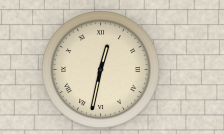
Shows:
12,32
